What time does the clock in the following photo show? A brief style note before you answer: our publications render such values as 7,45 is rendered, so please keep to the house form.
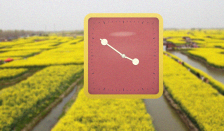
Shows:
3,51
